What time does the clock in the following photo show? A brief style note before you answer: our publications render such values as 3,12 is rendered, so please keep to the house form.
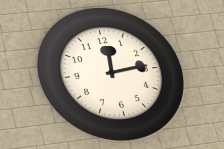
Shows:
12,14
